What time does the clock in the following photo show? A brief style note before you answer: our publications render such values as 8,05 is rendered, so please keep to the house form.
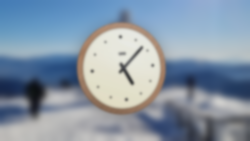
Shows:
5,08
